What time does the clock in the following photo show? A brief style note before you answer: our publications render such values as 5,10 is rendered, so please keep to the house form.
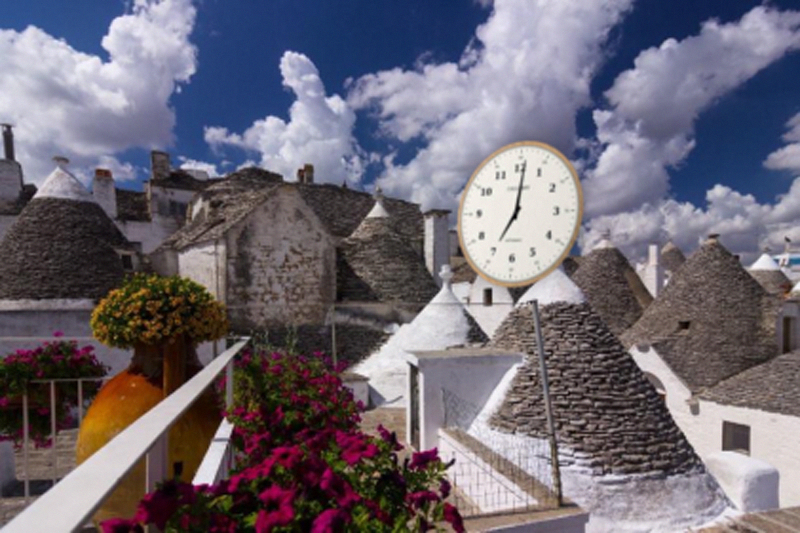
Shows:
7,01
